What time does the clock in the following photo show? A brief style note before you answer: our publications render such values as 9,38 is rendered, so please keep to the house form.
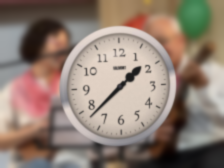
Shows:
1,38
